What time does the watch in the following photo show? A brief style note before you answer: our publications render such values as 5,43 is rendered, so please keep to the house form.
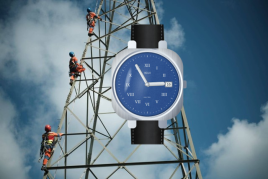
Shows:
2,55
